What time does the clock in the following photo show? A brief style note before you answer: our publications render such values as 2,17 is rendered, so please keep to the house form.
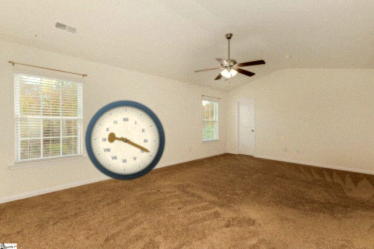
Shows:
9,19
